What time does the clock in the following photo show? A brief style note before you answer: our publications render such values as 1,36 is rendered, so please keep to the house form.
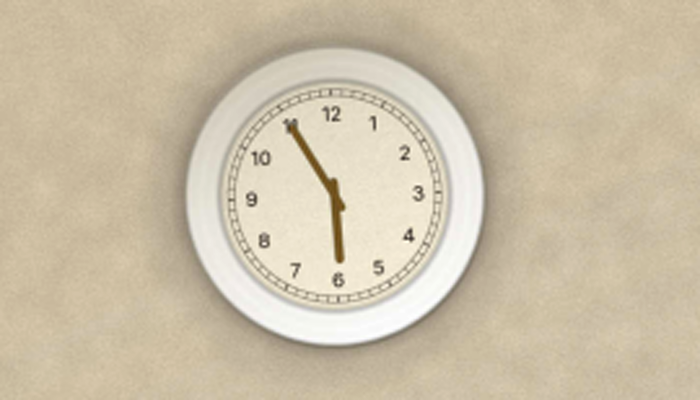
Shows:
5,55
